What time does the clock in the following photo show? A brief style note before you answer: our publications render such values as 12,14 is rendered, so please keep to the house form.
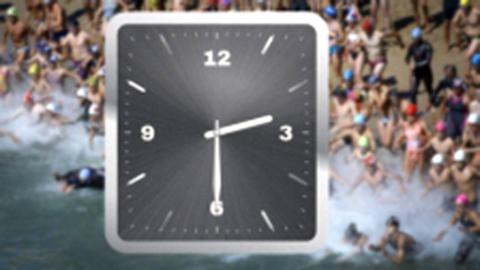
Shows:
2,30
